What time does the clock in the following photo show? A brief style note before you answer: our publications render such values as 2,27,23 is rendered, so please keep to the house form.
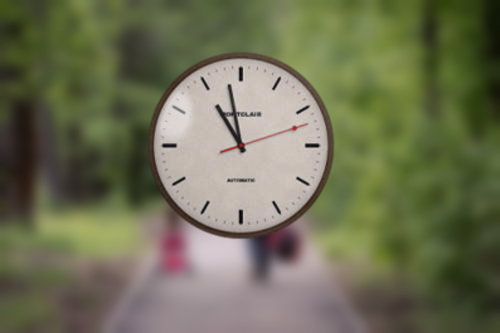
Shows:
10,58,12
